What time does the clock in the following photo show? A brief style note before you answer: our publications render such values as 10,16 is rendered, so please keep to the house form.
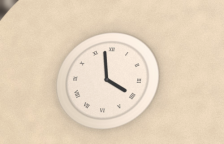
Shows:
3,58
